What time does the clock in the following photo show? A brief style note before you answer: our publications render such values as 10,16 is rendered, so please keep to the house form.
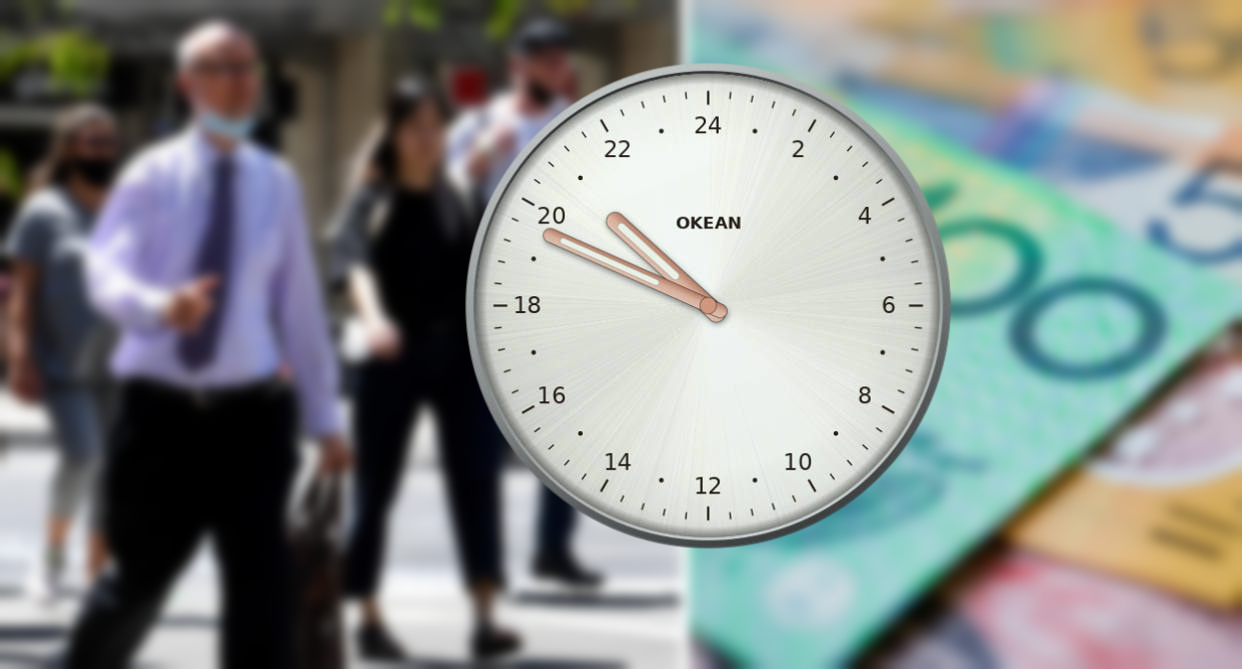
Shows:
20,49
